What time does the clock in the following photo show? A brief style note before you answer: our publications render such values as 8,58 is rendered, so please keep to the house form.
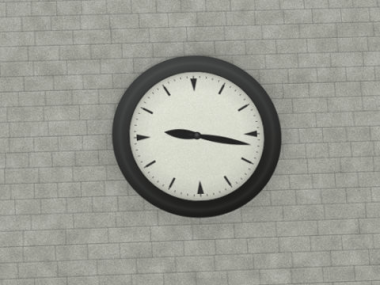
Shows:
9,17
